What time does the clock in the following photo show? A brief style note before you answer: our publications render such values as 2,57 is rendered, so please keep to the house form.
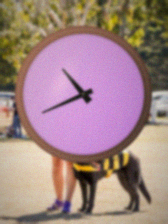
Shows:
10,41
